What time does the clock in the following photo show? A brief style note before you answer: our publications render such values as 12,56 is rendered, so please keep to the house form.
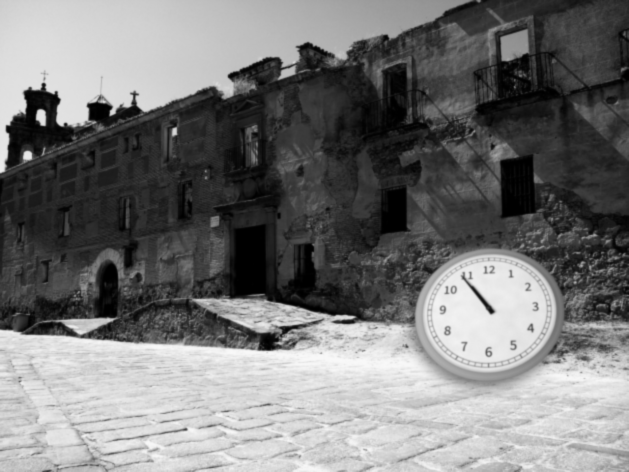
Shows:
10,54
